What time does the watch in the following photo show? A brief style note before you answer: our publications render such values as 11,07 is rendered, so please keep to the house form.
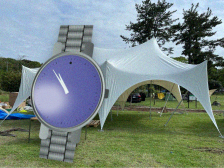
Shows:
10,53
